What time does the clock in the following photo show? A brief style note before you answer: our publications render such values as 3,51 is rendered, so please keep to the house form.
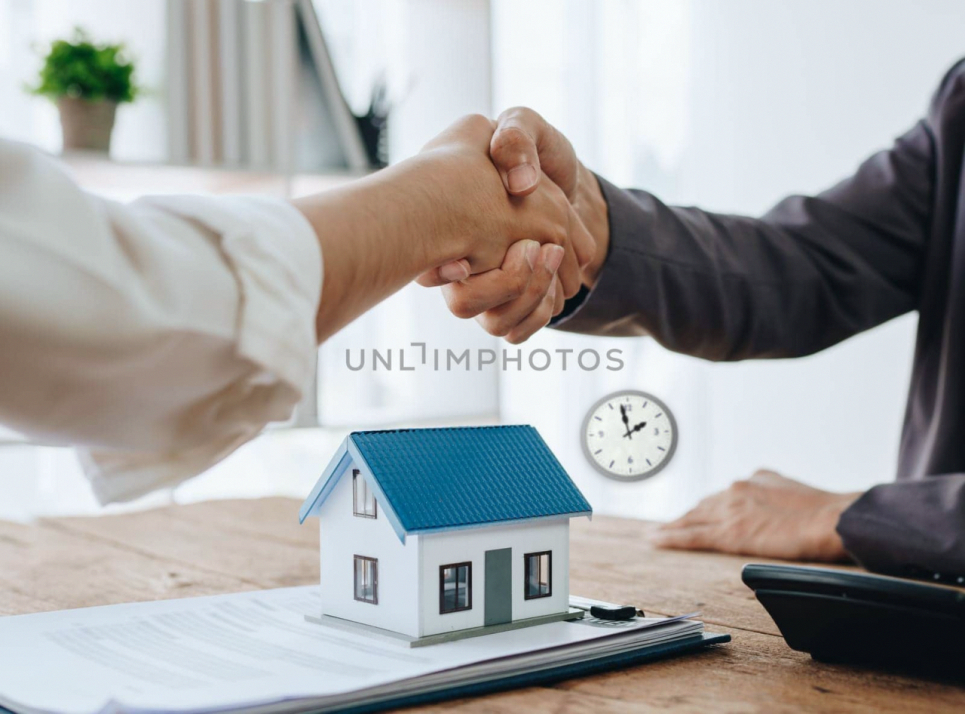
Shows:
1,58
